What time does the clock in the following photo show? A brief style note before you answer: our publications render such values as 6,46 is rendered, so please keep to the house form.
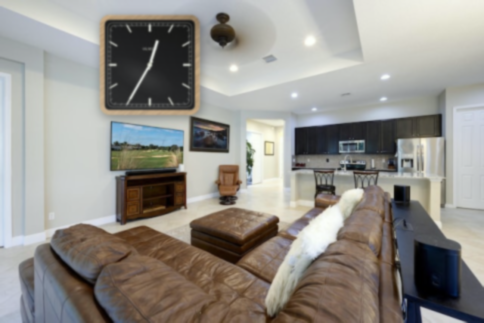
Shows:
12,35
